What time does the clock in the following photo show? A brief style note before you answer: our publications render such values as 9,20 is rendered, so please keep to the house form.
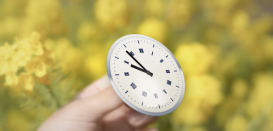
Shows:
9,54
